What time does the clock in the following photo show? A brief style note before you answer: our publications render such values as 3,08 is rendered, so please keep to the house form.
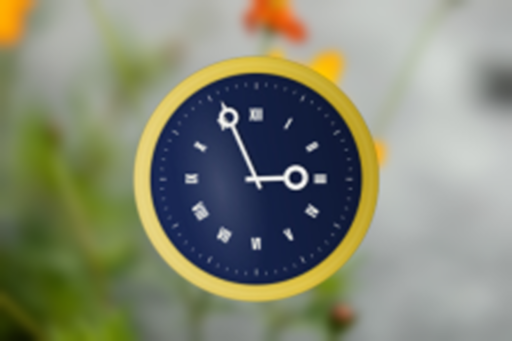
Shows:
2,56
